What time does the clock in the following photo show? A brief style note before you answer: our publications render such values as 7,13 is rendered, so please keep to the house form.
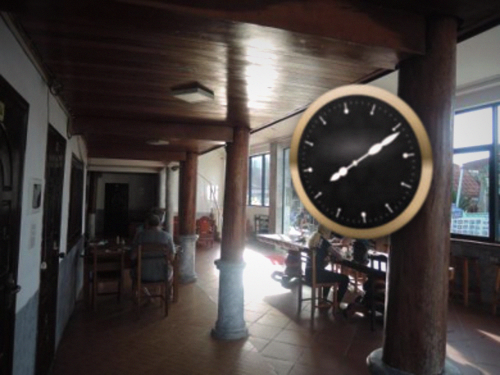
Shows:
8,11
